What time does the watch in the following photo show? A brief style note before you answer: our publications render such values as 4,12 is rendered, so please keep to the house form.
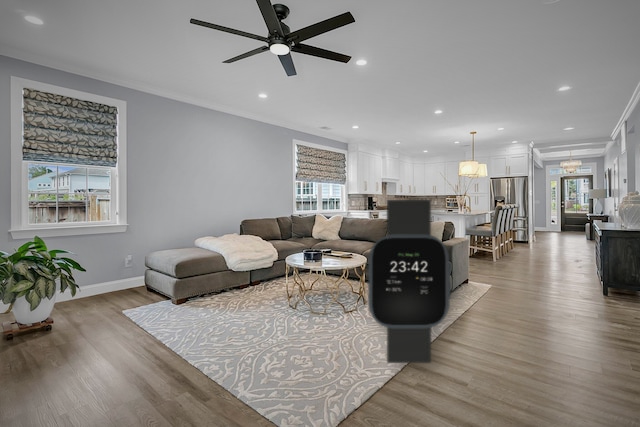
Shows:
23,42
